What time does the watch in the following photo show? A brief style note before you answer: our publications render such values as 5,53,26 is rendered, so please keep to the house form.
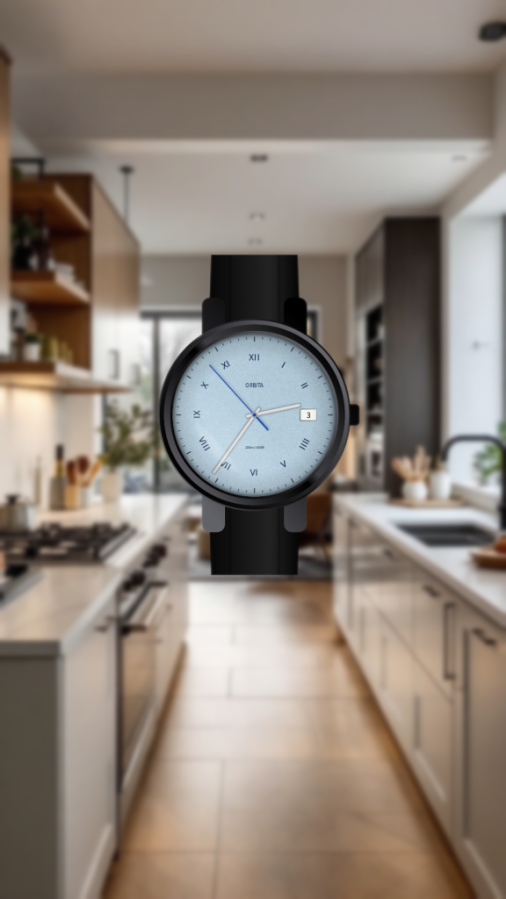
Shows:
2,35,53
